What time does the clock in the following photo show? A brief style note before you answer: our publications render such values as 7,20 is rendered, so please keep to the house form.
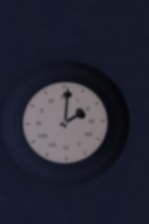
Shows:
2,01
